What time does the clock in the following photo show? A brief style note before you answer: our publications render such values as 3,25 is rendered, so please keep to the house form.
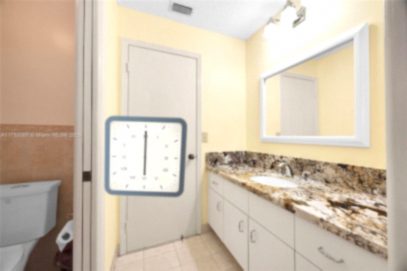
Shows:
6,00
